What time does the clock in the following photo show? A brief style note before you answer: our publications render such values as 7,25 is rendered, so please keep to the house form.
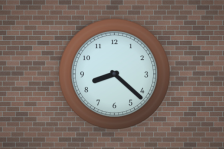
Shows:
8,22
